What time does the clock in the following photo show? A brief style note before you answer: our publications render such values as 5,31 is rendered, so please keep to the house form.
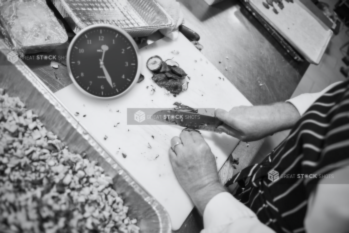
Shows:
12,26
